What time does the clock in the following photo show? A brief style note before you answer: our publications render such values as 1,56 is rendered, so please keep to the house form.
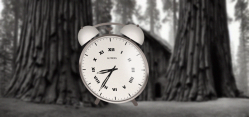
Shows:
8,36
